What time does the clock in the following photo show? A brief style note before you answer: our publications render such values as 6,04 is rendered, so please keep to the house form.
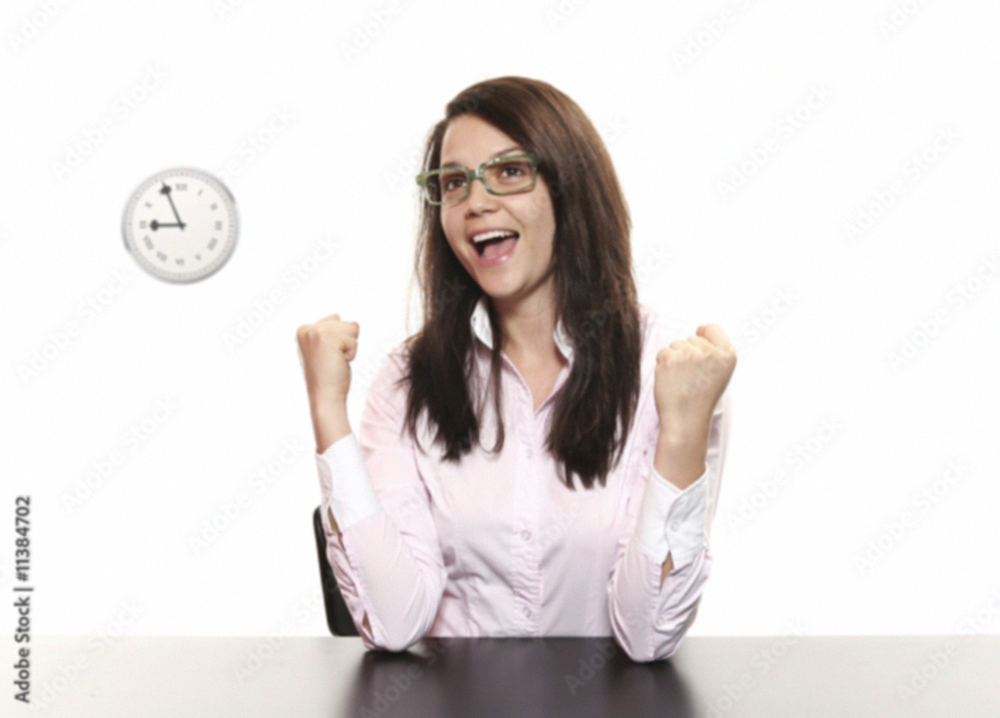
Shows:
8,56
